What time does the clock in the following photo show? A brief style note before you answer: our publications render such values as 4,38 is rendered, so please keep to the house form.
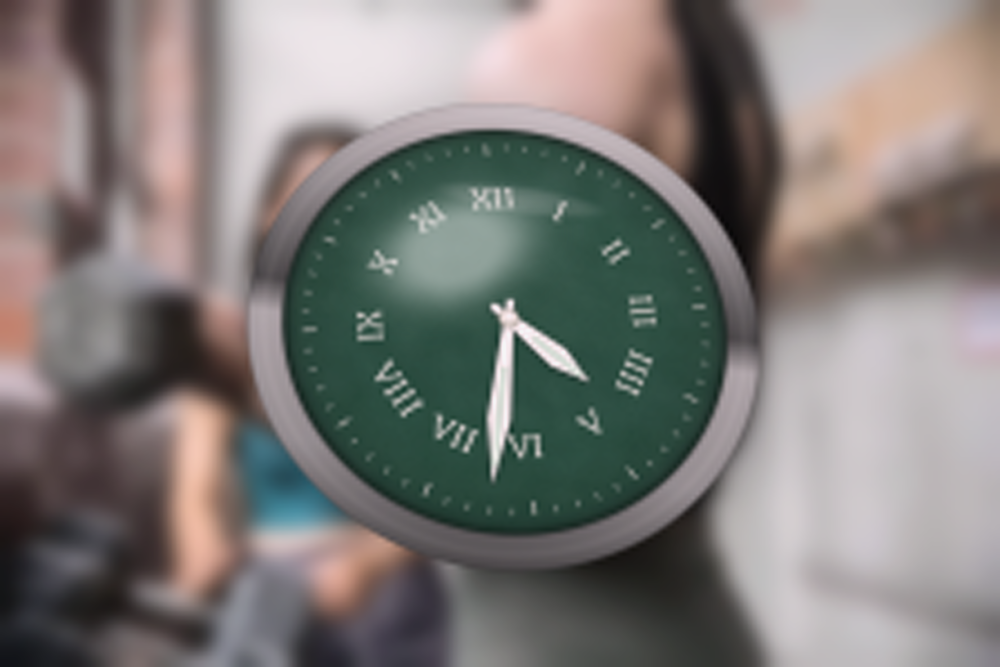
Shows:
4,32
